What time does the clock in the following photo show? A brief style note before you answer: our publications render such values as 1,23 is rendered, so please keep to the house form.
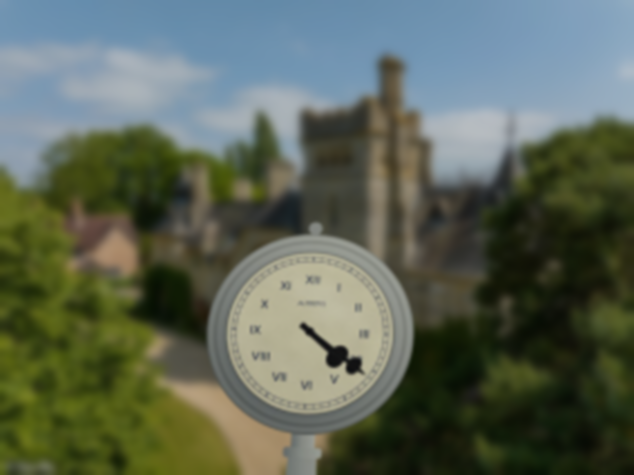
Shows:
4,21
